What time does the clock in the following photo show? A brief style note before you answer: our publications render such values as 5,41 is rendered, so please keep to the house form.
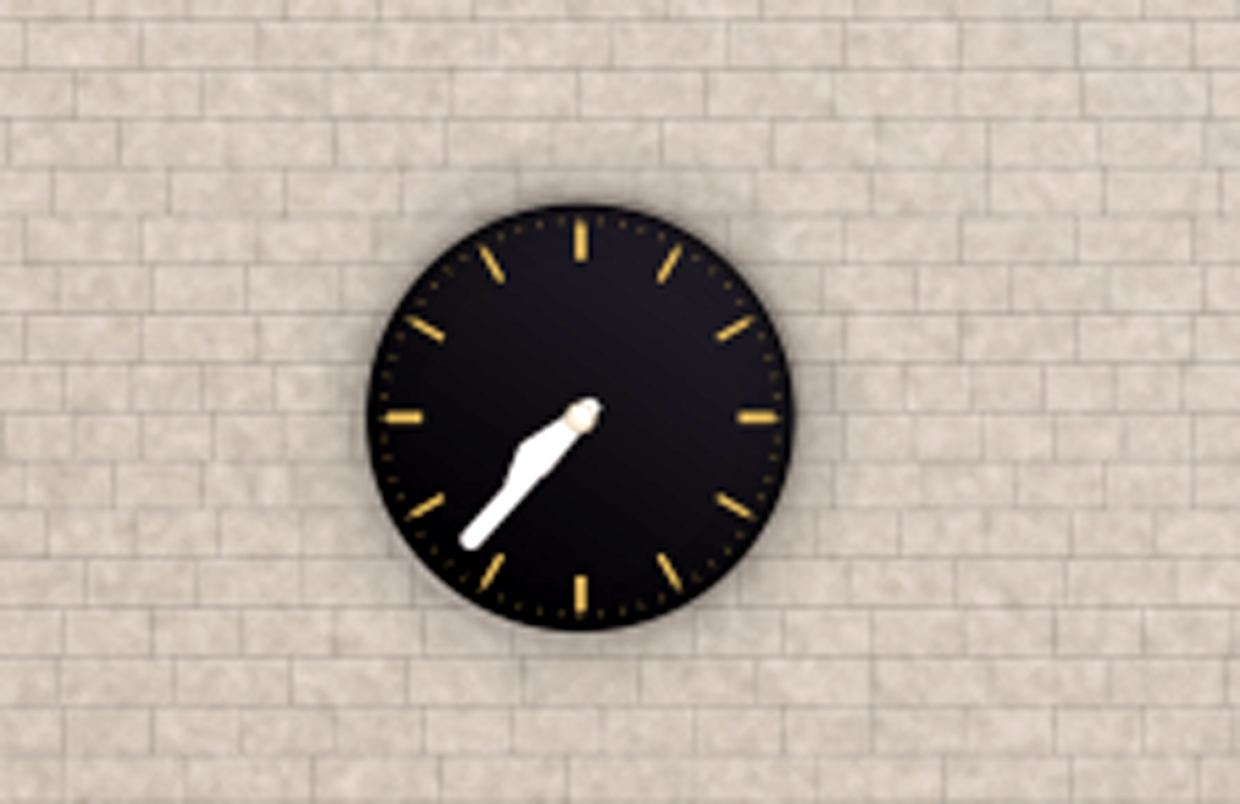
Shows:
7,37
